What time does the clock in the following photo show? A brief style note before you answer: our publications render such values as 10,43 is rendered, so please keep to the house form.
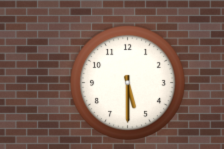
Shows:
5,30
